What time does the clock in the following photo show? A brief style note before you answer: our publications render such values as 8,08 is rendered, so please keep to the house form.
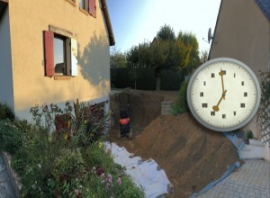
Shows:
6,59
